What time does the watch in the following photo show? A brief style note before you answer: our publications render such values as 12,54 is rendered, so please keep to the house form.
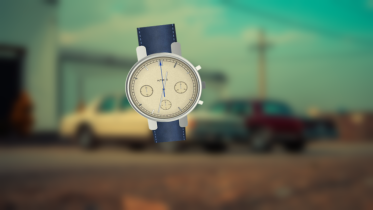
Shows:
12,33
